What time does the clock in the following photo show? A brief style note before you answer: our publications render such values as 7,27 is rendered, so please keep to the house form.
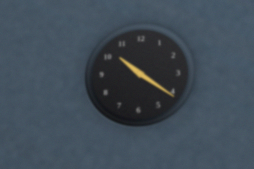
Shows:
10,21
